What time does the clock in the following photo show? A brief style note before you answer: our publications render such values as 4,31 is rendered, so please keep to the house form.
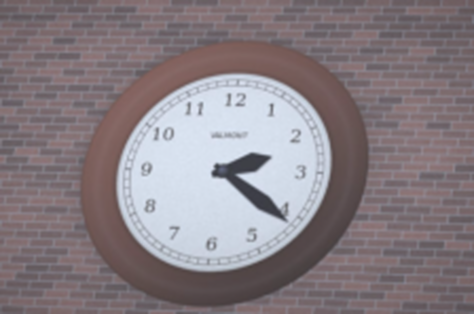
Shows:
2,21
